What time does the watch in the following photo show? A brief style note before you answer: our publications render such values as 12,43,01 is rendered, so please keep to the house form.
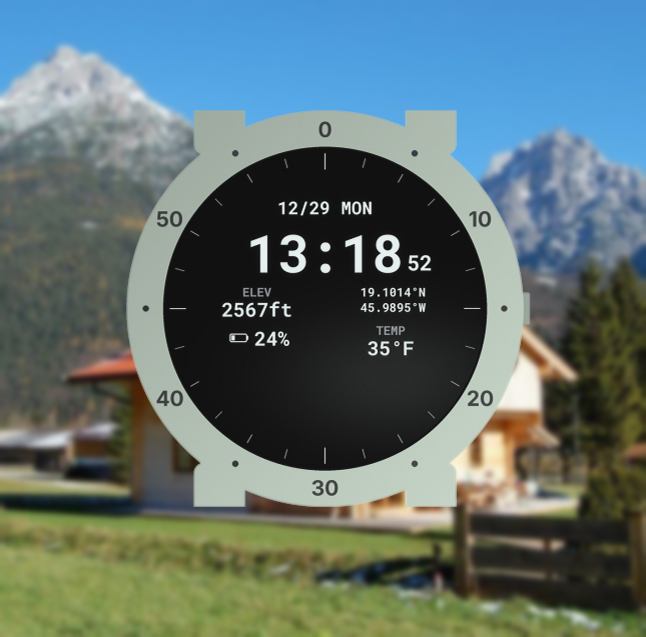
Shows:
13,18,52
